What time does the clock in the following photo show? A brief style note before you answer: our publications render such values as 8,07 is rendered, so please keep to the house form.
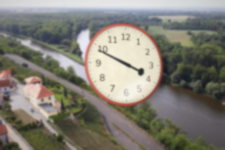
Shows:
3,49
